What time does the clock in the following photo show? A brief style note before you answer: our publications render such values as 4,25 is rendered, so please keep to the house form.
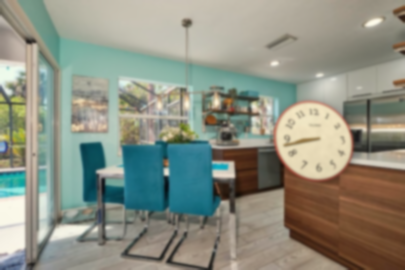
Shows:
8,43
